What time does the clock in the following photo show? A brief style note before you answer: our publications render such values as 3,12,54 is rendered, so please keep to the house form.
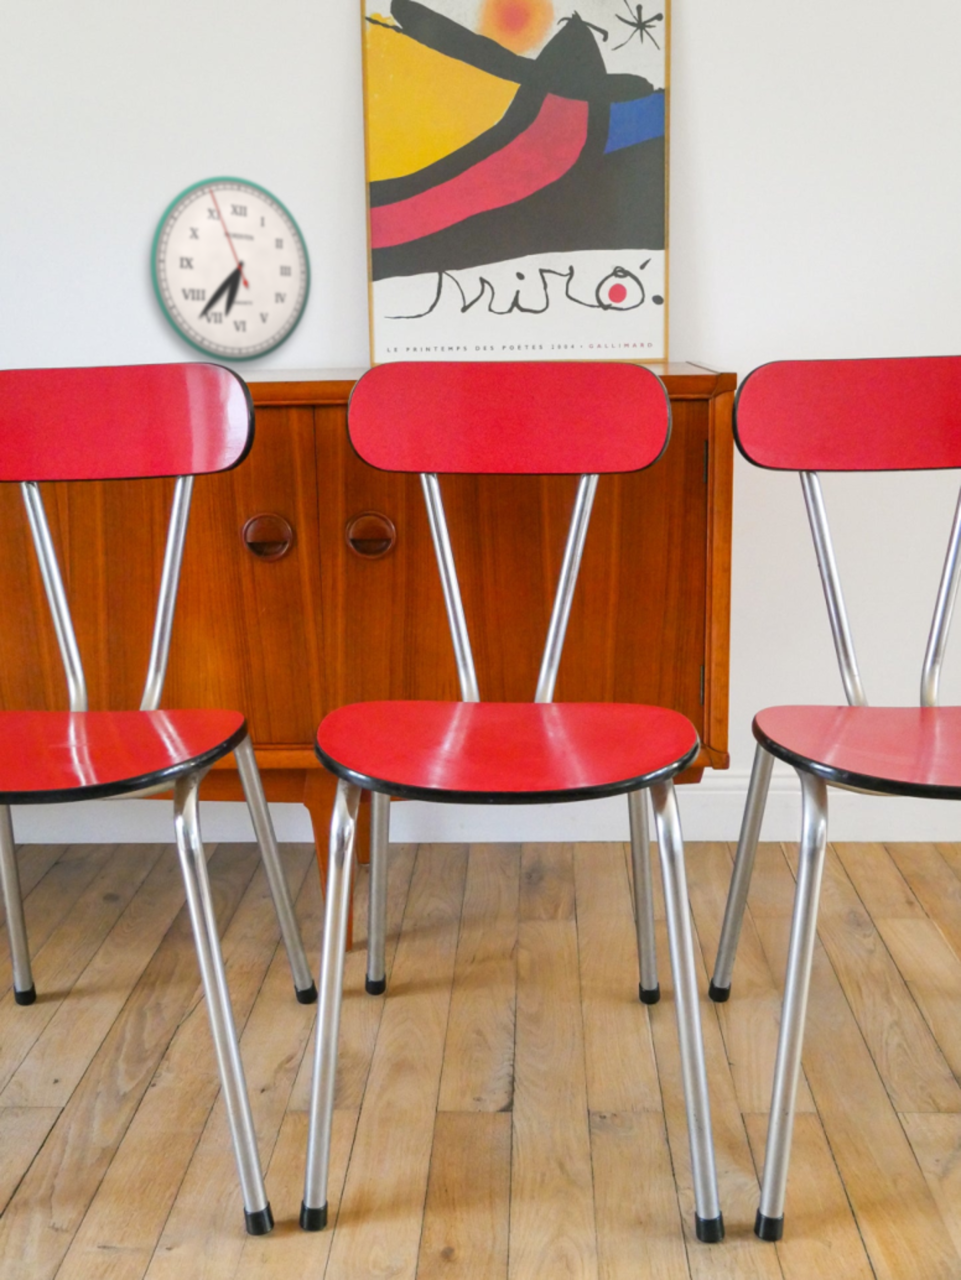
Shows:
6,36,56
